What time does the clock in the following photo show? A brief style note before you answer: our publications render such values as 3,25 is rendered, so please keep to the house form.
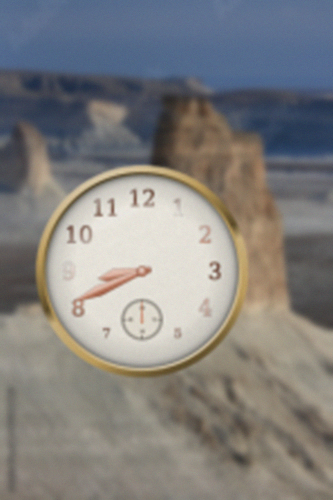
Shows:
8,41
